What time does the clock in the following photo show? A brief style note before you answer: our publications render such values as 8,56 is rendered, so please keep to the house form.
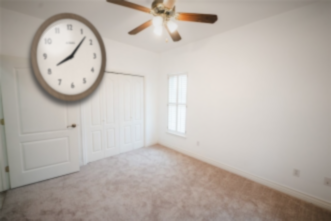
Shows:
8,07
